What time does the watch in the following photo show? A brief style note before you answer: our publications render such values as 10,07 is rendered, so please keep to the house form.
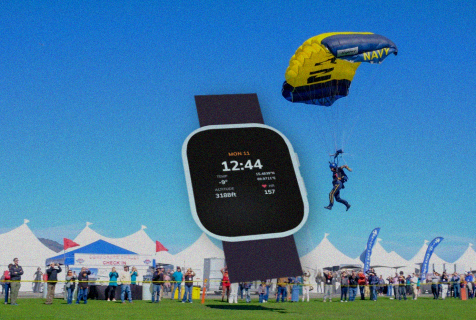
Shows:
12,44
